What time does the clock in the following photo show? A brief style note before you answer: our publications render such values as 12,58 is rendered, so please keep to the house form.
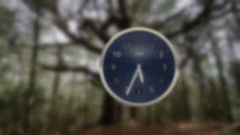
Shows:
5,34
